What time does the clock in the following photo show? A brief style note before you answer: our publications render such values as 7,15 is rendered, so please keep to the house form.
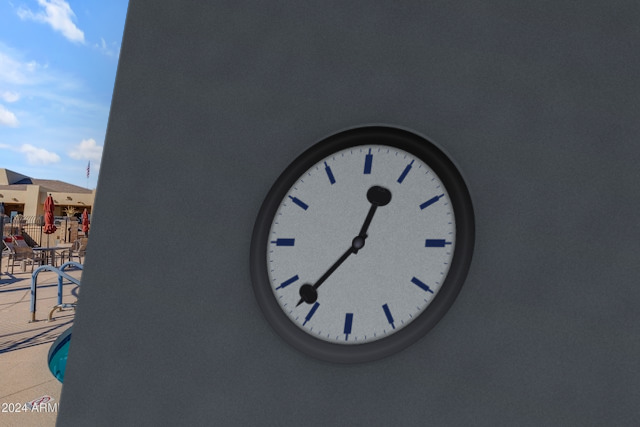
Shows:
12,37
